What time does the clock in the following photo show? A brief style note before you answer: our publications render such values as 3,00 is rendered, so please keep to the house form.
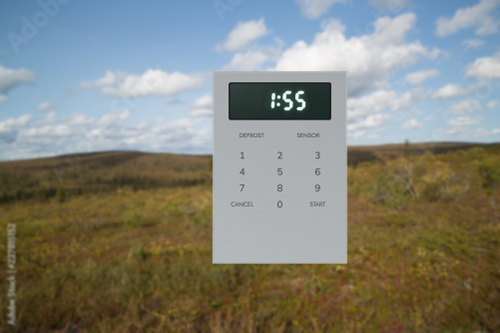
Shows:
1,55
